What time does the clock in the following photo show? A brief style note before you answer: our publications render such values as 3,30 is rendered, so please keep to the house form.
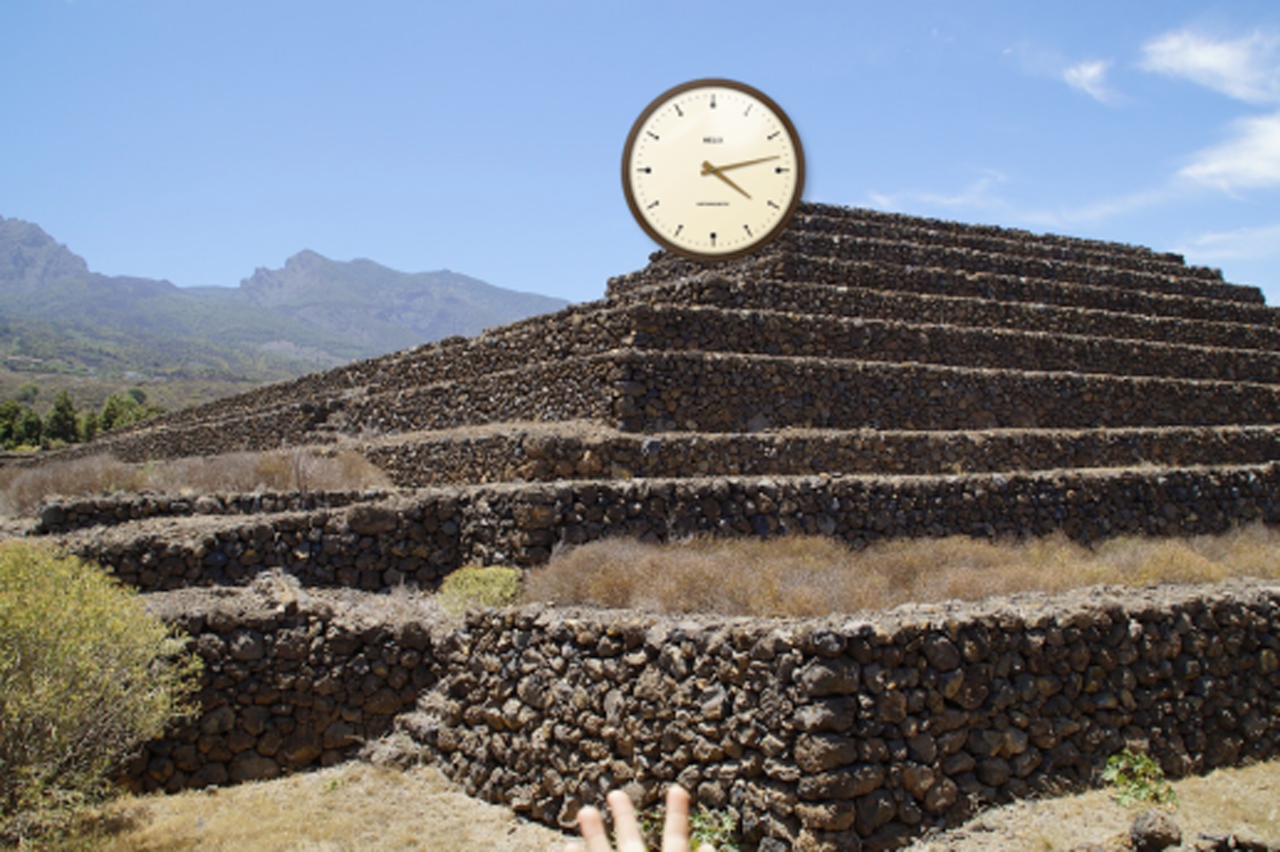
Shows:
4,13
